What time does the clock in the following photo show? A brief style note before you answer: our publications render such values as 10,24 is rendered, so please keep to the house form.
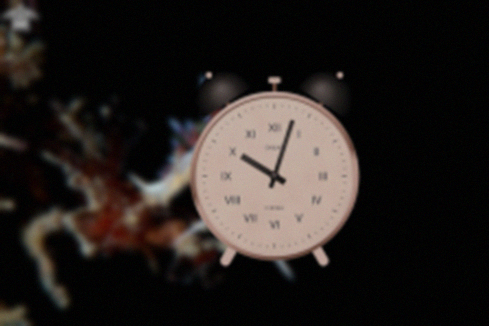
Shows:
10,03
